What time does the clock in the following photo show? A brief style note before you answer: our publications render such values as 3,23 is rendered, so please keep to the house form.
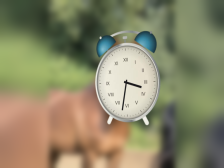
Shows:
3,32
